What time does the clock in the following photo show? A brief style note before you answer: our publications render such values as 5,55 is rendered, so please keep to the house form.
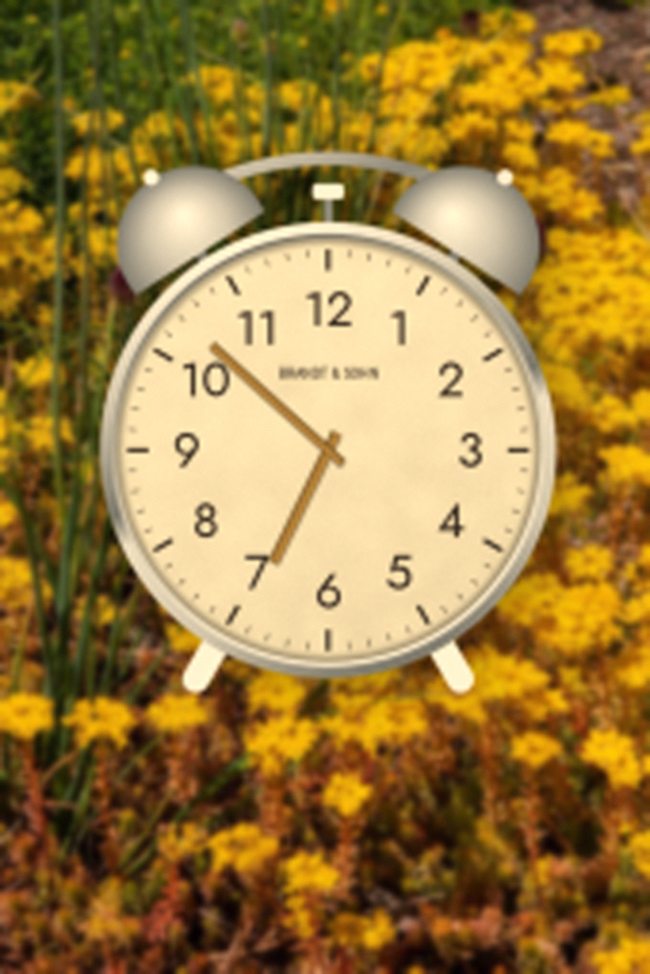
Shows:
6,52
